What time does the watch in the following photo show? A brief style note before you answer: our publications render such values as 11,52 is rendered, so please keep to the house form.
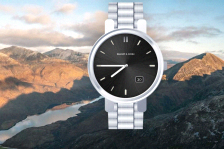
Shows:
7,45
